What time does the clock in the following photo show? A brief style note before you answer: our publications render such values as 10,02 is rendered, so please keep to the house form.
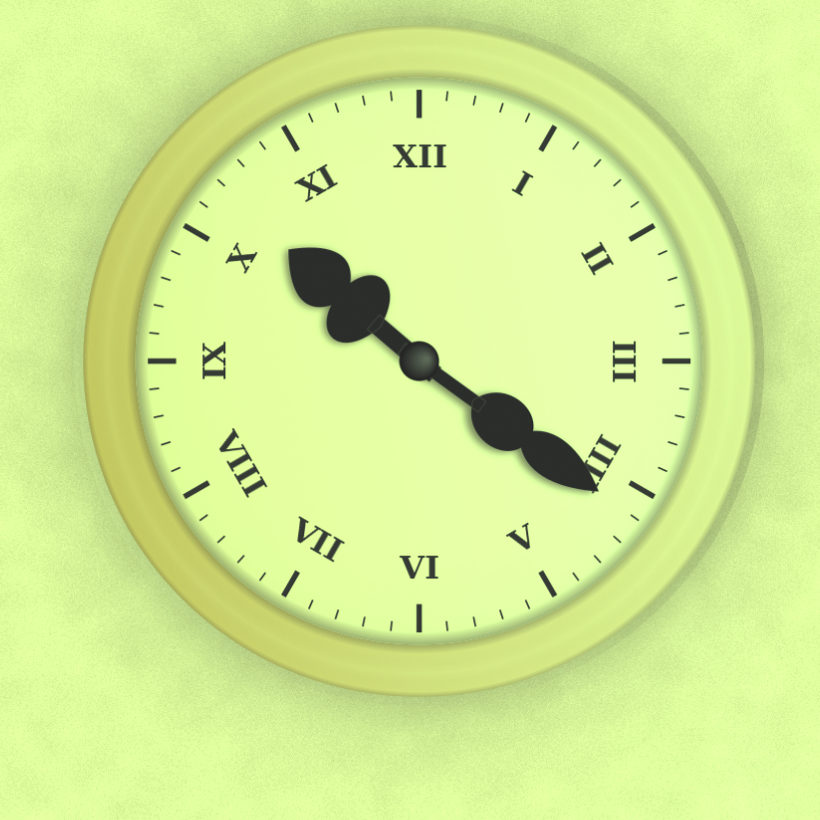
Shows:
10,21
